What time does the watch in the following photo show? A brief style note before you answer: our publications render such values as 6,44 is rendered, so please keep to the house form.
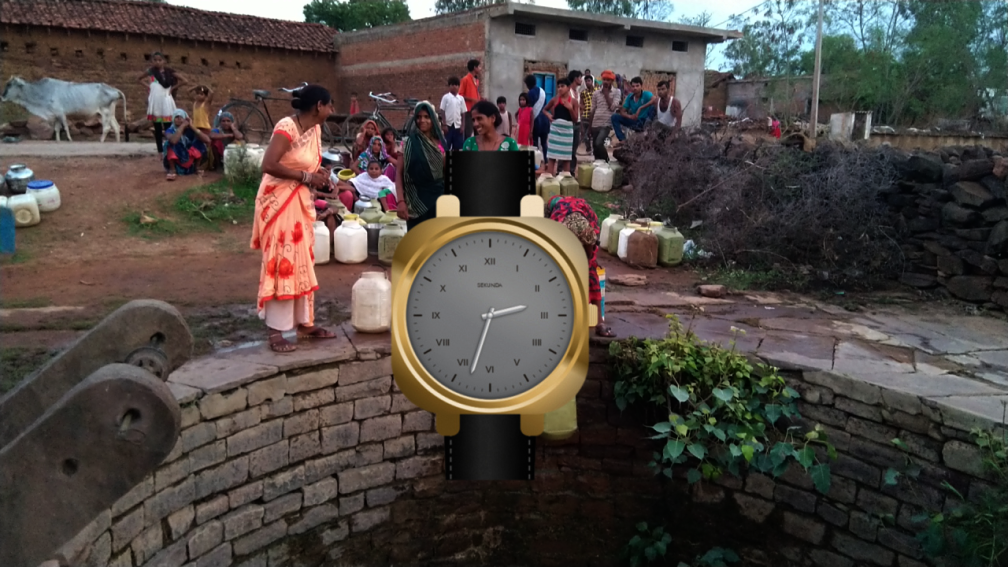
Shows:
2,33
